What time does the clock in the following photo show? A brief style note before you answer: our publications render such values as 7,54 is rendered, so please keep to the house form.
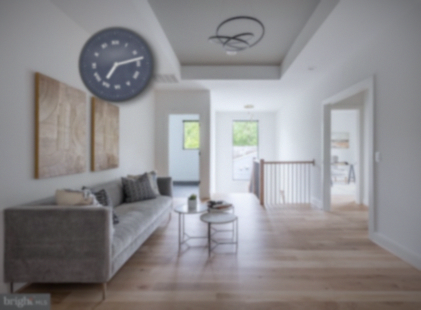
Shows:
7,13
